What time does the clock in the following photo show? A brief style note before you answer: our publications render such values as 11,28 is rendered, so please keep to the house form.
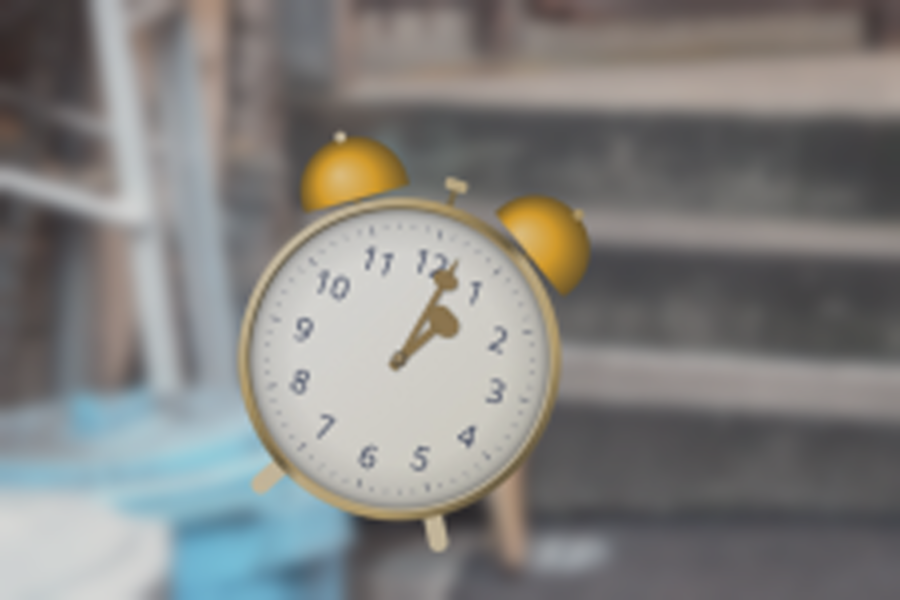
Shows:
1,02
